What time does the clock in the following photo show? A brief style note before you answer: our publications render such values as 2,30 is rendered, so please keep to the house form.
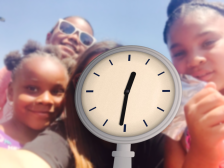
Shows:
12,31
